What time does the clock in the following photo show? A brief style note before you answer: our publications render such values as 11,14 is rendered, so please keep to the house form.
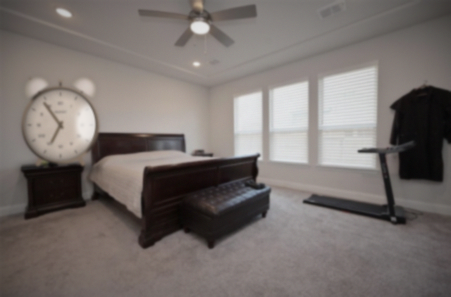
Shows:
6,54
